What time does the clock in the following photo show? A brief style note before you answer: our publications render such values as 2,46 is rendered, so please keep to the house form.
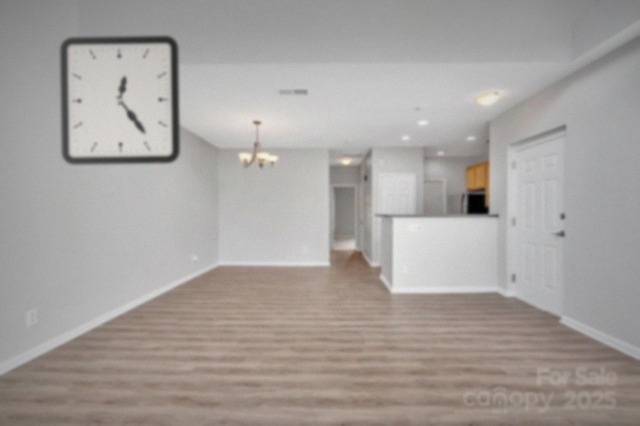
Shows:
12,24
